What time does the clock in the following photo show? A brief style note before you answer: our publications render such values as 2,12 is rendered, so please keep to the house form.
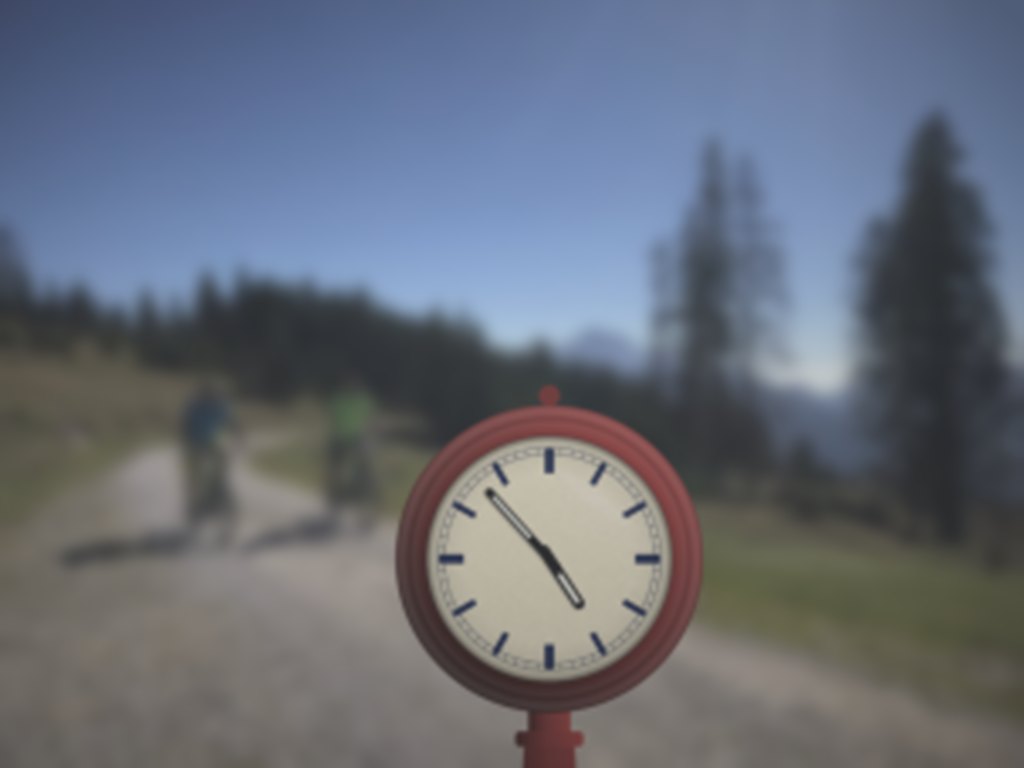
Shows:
4,53
